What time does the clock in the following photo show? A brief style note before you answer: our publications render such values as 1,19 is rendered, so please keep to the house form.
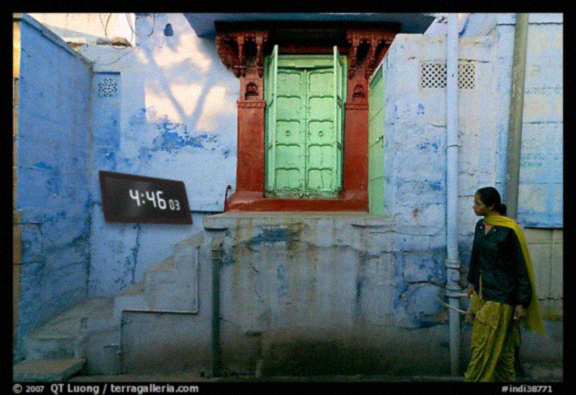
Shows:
4,46
